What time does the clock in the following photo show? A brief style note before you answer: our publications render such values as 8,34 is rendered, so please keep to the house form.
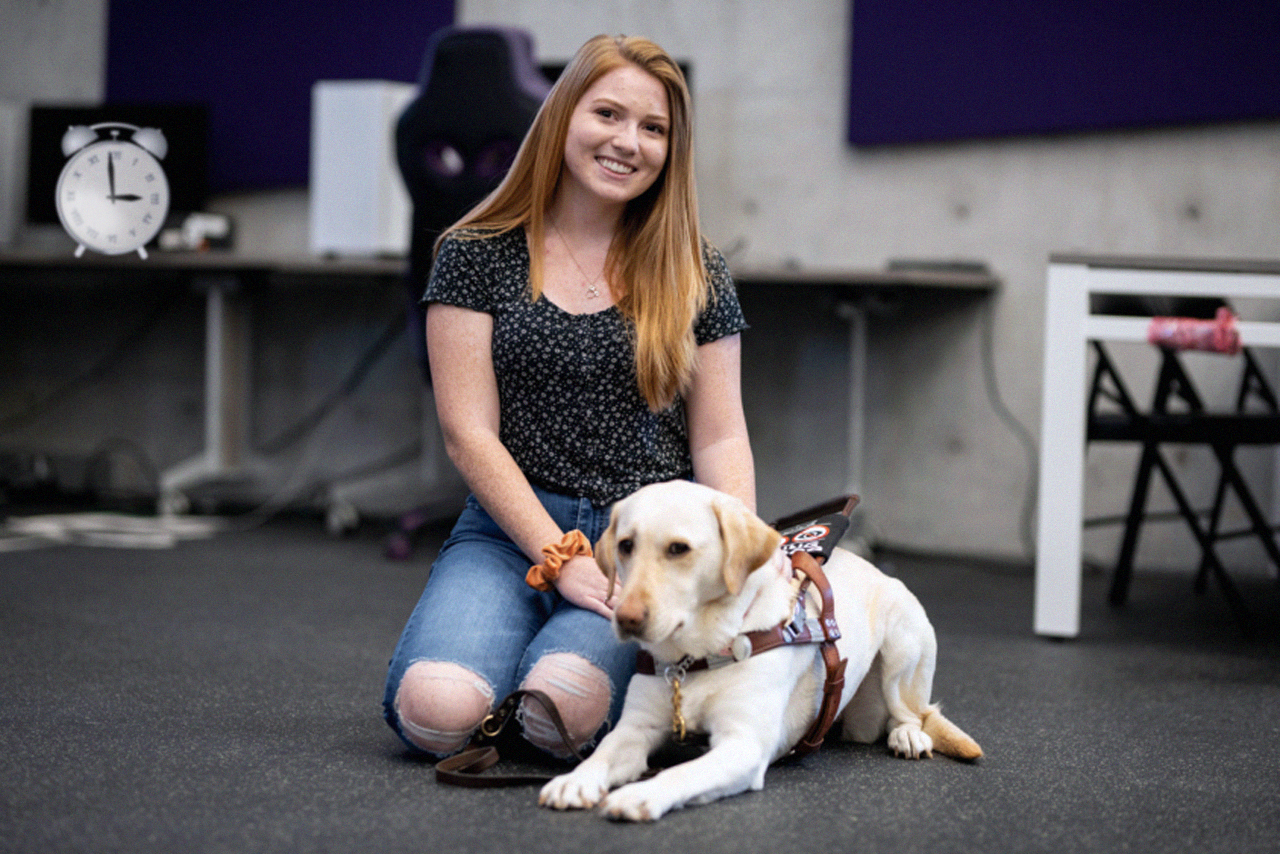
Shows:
2,59
